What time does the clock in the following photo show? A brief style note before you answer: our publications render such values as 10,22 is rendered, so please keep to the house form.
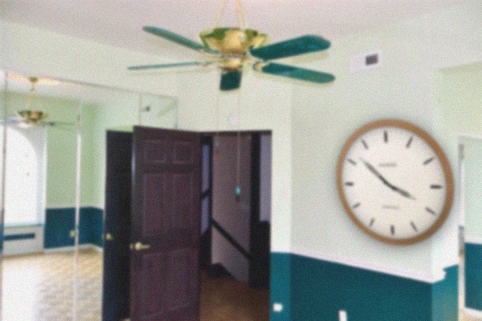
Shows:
3,52
